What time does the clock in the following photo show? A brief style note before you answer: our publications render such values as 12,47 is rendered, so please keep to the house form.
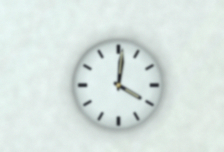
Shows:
4,01
